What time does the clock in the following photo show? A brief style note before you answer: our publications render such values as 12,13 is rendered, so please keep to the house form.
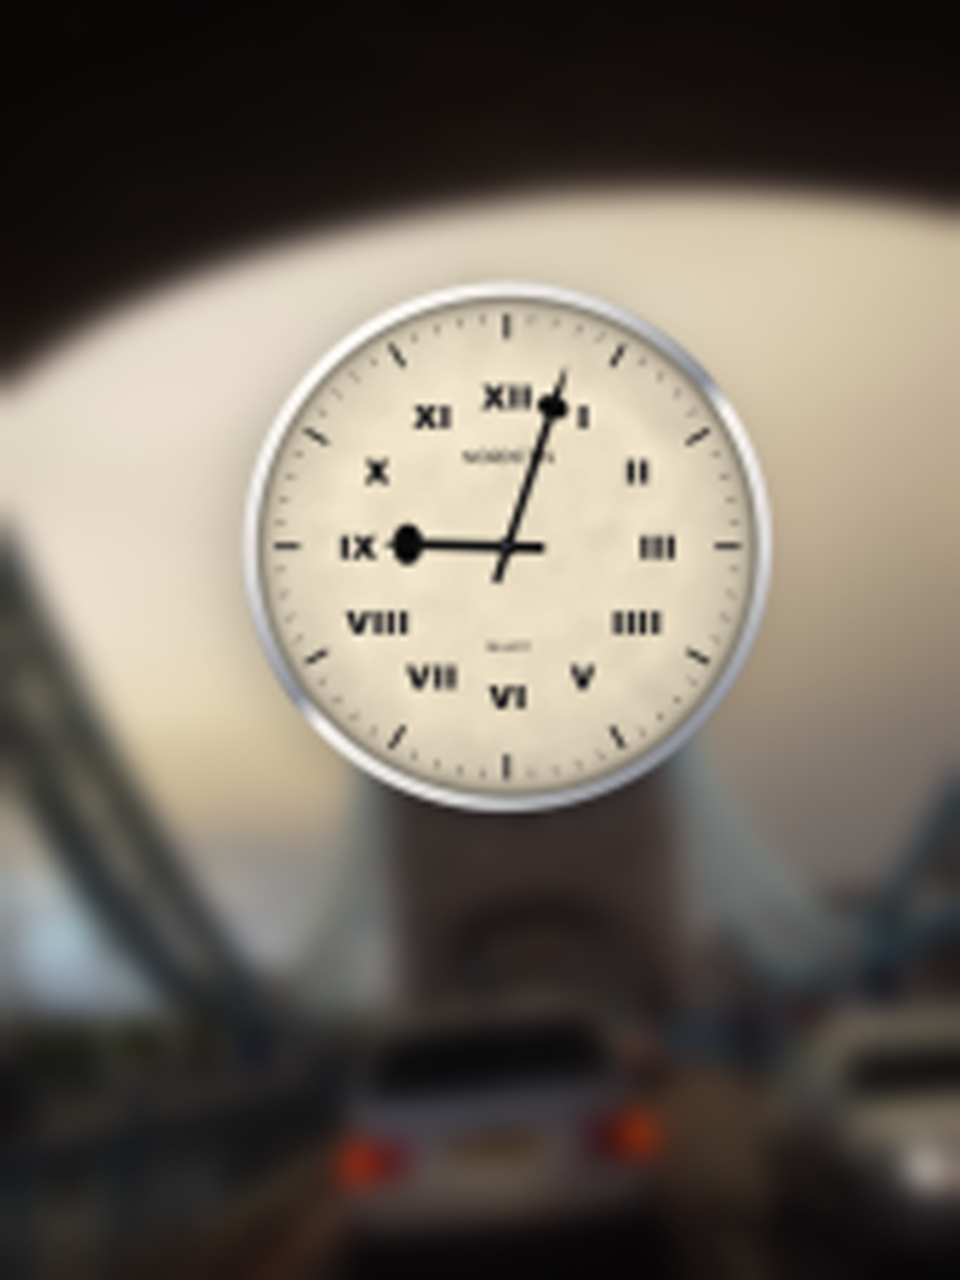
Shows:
9,03
